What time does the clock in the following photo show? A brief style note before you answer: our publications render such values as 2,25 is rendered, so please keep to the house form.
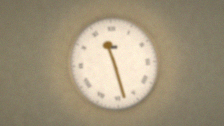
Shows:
11,28
